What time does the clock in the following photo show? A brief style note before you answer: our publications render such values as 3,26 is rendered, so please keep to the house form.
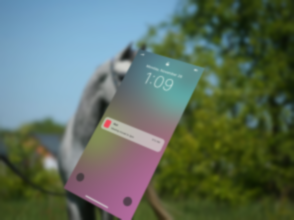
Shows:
1,09
